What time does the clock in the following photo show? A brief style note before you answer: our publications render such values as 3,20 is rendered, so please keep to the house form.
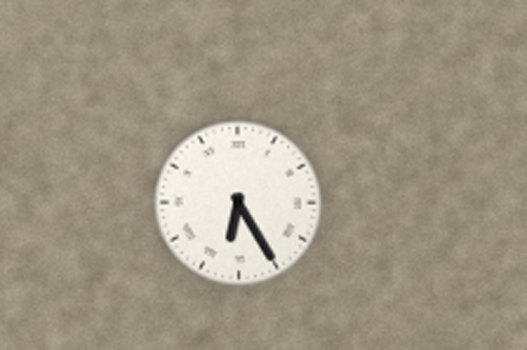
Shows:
6,25
